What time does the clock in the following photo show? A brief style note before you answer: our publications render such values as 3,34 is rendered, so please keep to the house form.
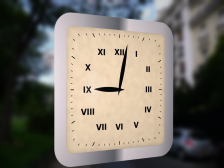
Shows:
9,02
